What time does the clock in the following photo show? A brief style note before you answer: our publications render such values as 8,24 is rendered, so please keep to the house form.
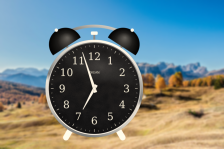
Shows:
6,57
